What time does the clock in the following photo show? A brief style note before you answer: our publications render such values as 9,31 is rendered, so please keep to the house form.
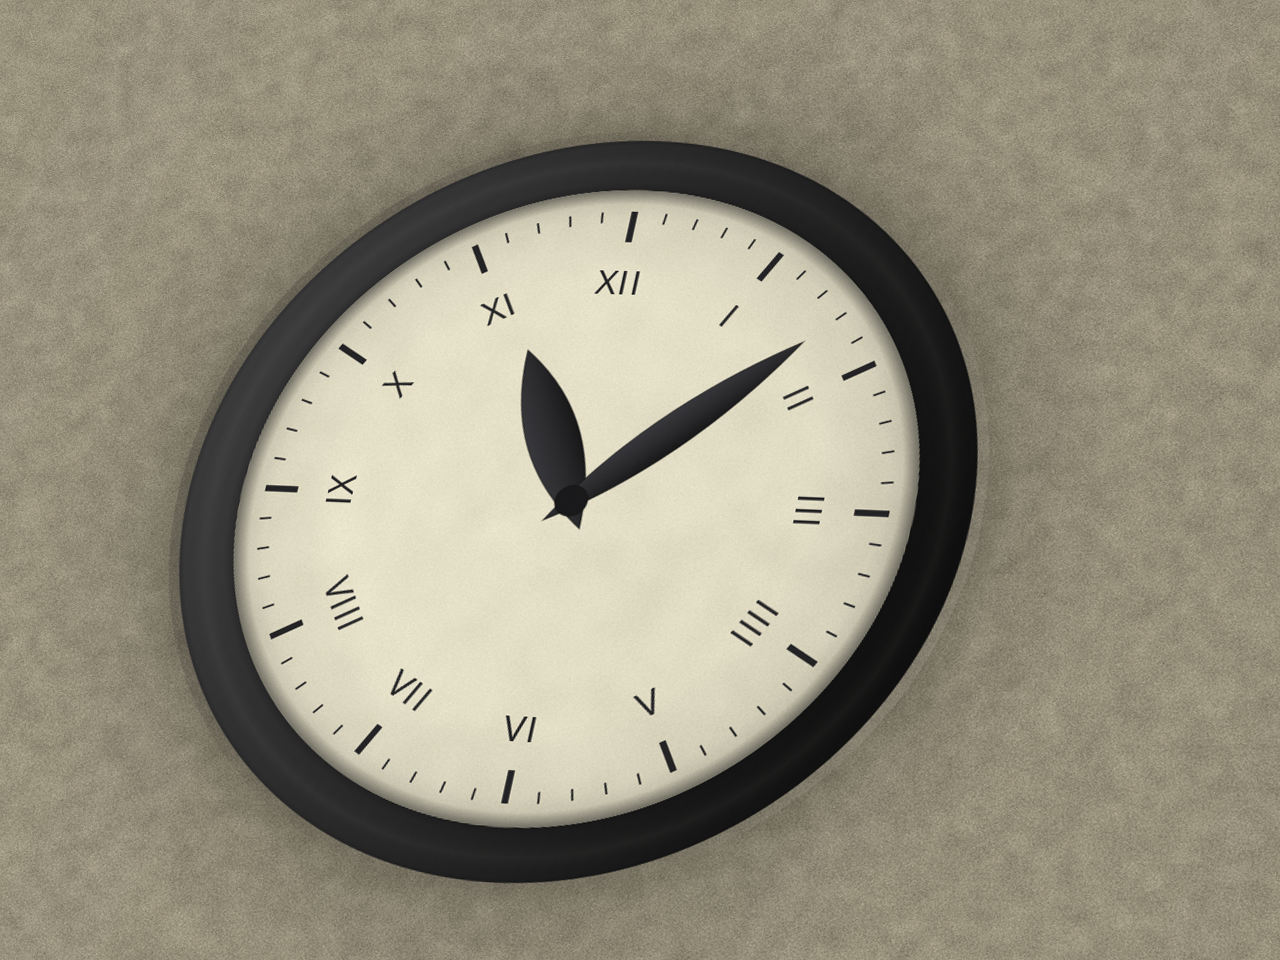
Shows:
11,08
